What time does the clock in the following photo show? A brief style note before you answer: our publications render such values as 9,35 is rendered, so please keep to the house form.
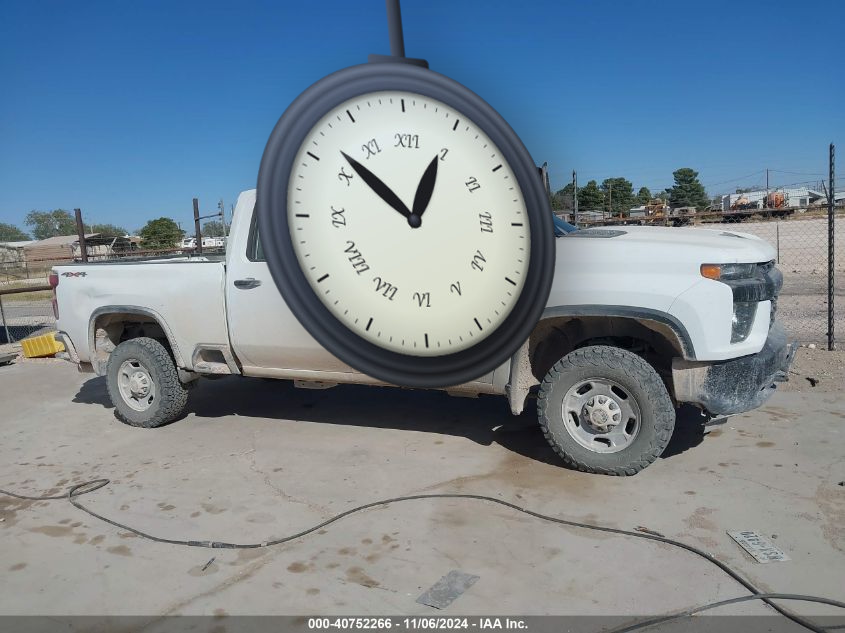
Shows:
12,52
